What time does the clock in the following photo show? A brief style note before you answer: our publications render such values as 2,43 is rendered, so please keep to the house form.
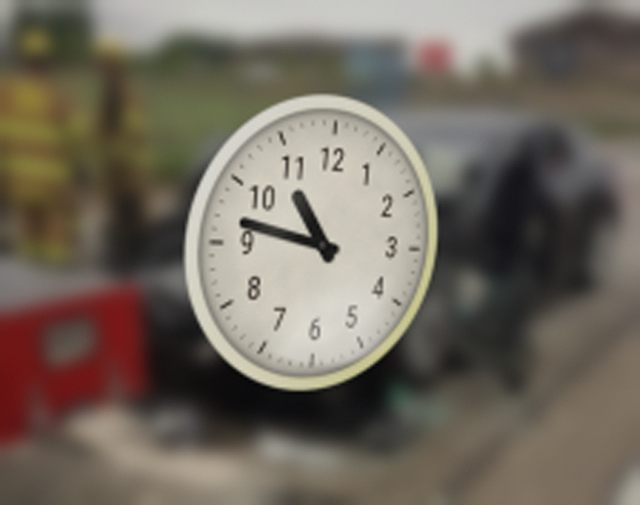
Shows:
10,47
